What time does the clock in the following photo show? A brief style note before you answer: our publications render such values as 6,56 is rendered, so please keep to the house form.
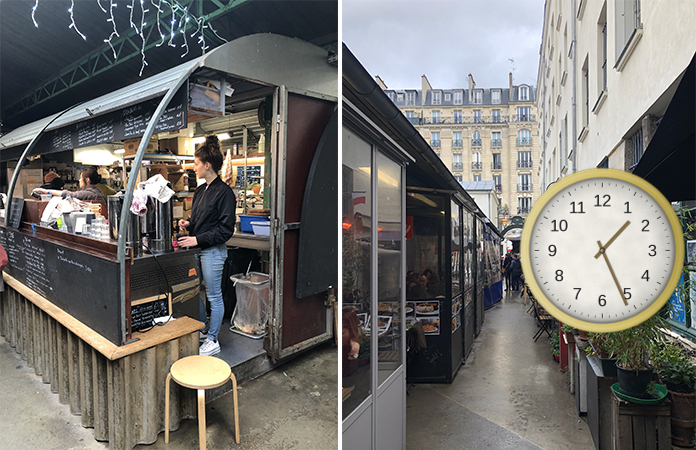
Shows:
1,26
